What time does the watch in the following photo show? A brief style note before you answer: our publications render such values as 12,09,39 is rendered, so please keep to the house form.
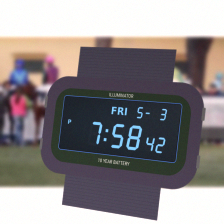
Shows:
7,58,42
